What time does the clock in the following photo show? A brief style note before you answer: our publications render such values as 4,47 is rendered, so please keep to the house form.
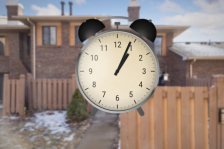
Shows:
1,04
